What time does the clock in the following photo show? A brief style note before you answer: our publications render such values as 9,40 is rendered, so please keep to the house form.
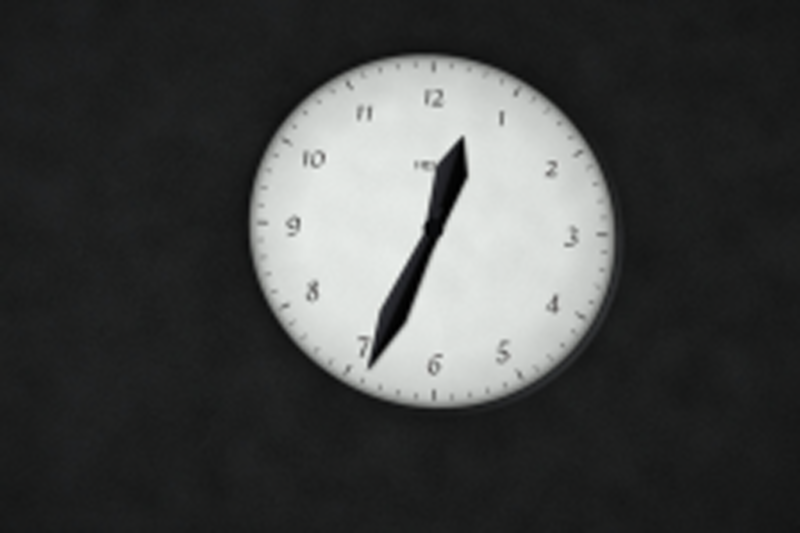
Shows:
12,34
